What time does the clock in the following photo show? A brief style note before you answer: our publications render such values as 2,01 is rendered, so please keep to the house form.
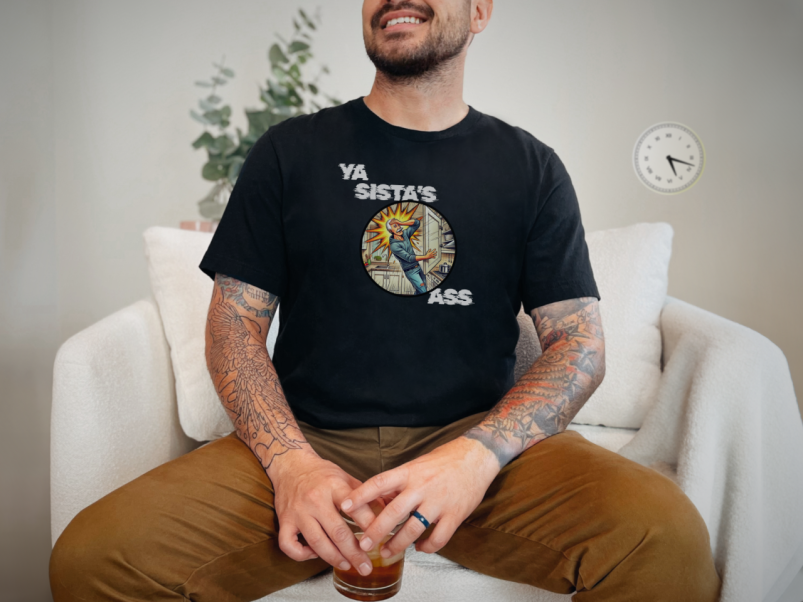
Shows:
5,18
